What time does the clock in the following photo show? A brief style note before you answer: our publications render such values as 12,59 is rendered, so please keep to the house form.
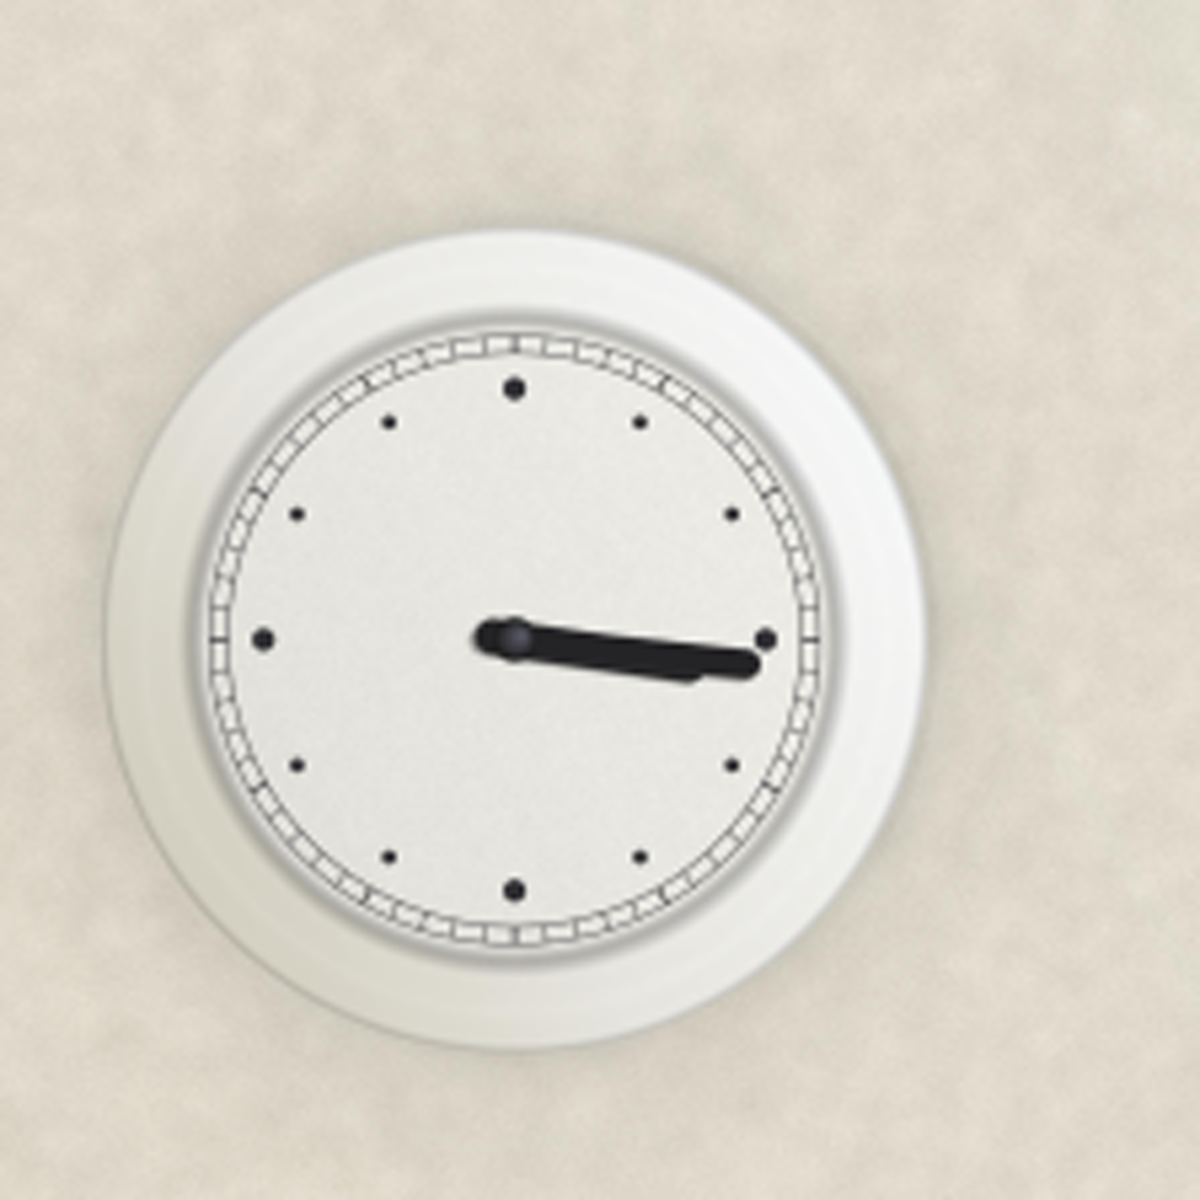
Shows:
3,16
